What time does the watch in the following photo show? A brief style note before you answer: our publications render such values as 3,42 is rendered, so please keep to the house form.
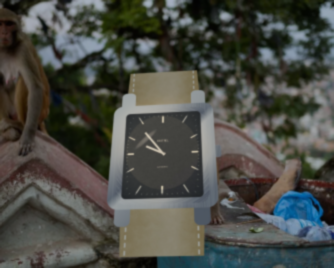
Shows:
9,54
